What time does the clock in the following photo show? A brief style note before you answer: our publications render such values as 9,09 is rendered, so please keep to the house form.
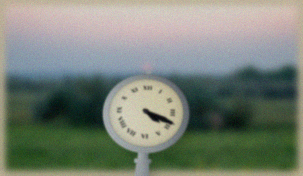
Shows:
4,19
